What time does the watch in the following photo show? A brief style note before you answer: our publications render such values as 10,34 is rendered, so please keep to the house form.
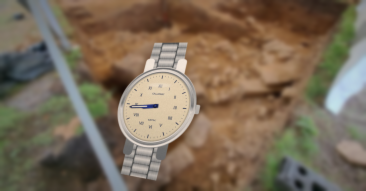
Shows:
8,44
